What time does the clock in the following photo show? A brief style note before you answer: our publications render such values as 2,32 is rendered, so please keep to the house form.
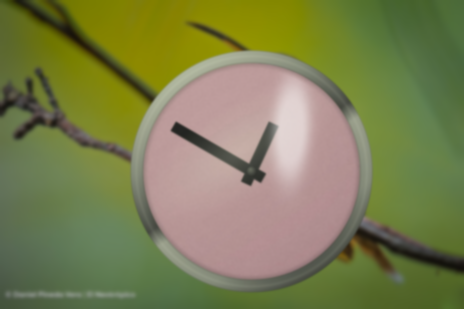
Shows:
12,50
